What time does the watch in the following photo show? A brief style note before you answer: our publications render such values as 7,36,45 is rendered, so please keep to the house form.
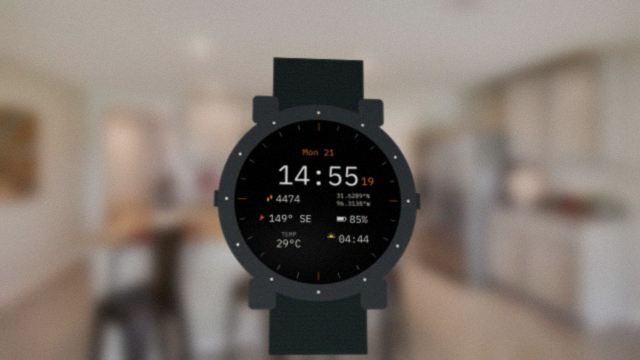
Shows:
14,55,19
